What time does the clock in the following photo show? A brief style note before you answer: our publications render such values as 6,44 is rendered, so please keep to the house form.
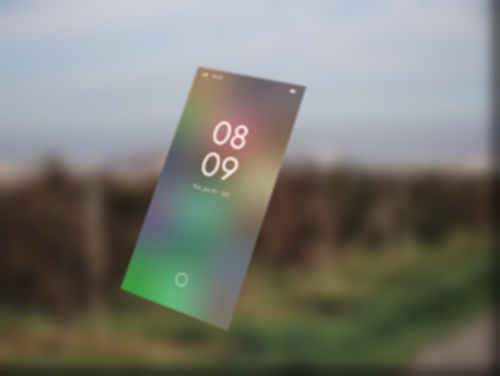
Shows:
8,09
